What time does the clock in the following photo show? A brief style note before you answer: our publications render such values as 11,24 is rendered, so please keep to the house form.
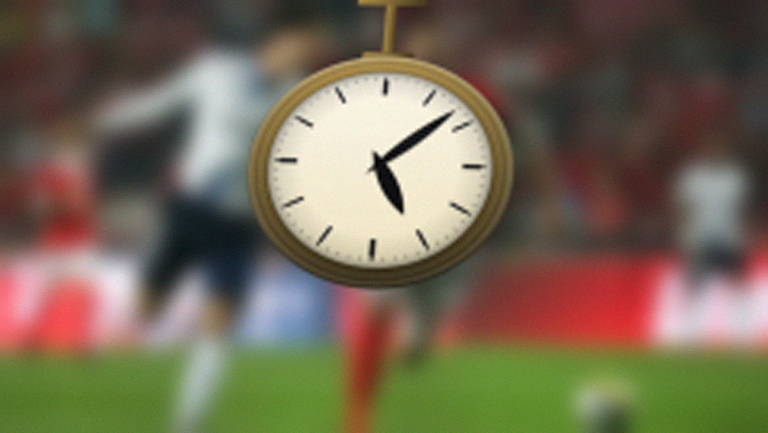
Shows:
5,08
